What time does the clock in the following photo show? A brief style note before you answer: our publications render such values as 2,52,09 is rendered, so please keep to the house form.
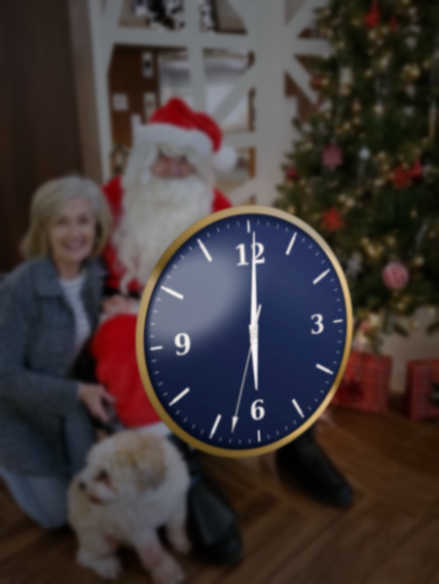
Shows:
6,00,33
